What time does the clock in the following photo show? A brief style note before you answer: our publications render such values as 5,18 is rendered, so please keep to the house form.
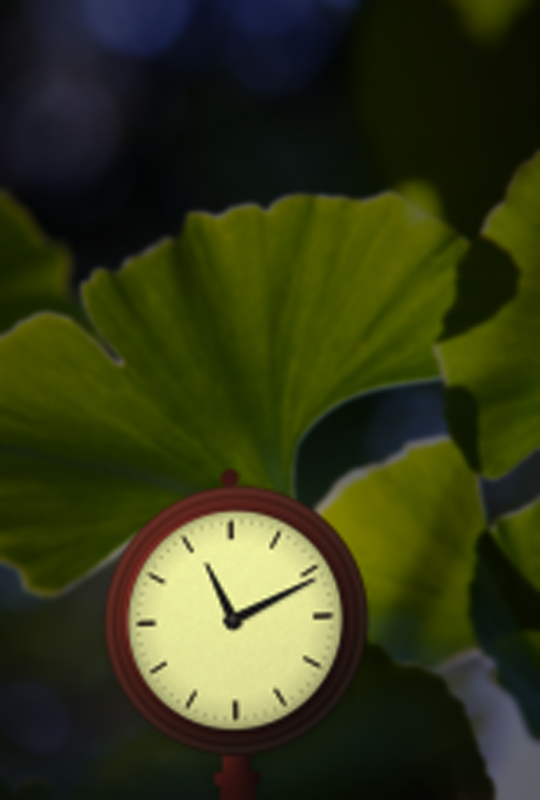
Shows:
11,11
